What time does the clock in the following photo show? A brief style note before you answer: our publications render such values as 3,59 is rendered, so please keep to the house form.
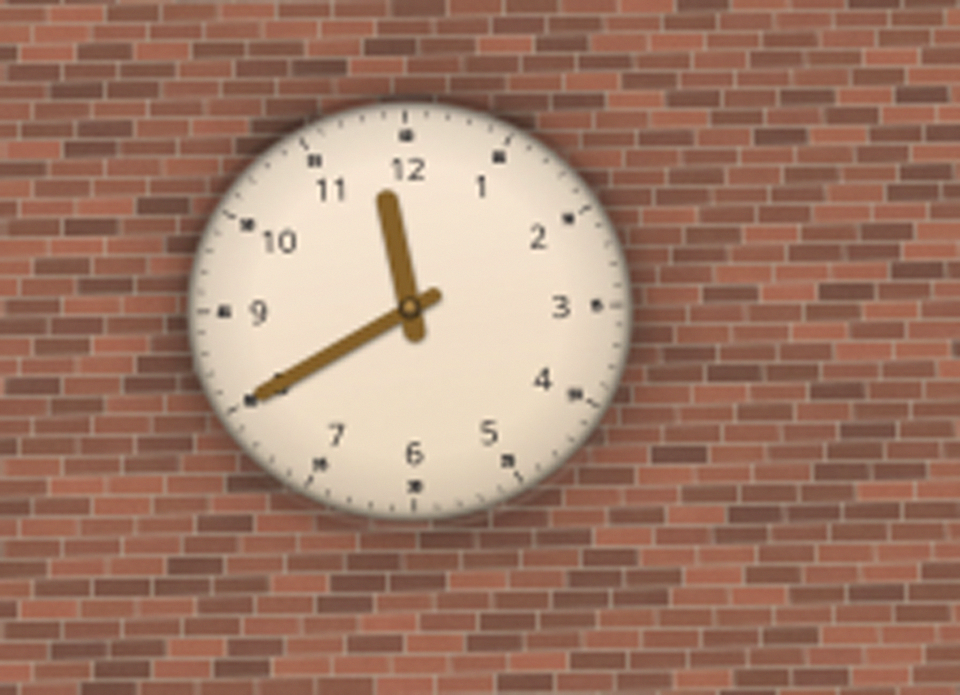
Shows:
11,40
